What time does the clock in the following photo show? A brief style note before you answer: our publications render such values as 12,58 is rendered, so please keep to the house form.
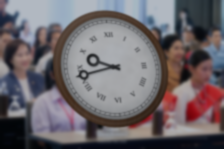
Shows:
9,43
